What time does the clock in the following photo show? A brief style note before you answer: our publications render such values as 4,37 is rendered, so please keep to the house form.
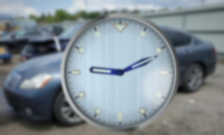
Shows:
9,11
